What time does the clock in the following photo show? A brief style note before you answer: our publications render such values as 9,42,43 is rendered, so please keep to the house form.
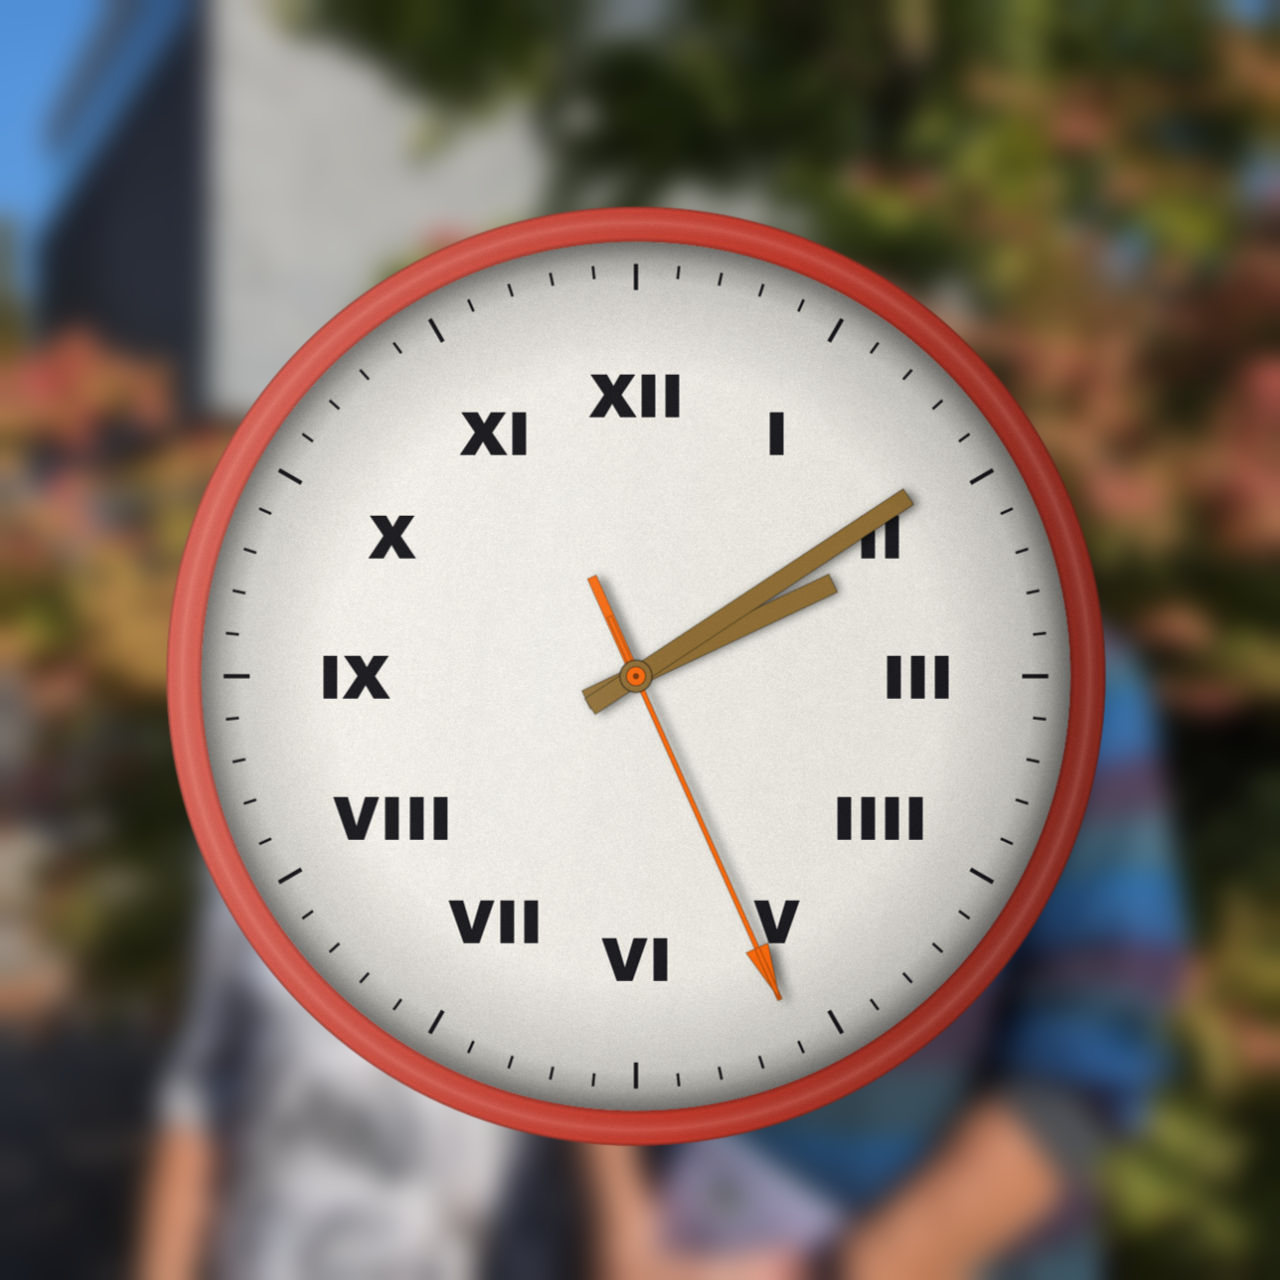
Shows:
2,09,26
